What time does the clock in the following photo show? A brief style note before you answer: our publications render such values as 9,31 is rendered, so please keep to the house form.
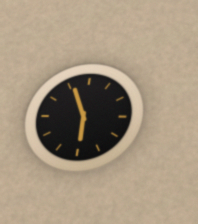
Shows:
5,56
